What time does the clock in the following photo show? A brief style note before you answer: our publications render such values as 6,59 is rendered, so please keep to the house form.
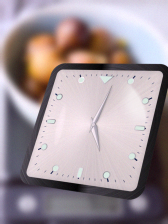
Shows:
5,02
